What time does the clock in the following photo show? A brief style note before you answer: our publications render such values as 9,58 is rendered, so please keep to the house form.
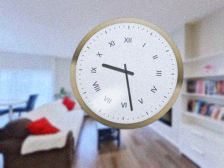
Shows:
9,28
